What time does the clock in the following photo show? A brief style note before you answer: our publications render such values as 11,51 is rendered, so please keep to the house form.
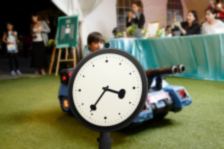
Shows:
3,36
